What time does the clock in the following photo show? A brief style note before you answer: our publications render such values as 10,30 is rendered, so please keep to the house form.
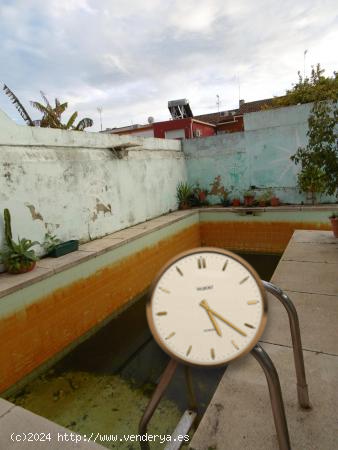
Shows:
5,22
